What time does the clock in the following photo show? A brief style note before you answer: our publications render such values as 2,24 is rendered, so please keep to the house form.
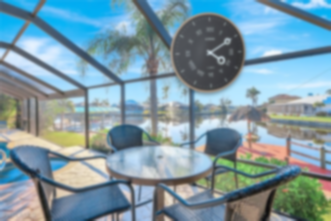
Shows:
4,10
